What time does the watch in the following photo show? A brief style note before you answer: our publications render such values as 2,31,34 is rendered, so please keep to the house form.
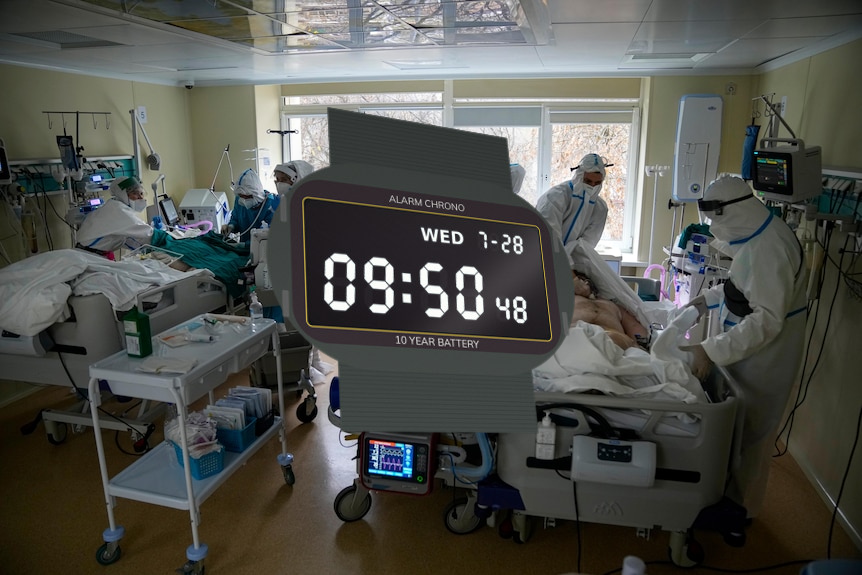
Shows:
9,50,48
